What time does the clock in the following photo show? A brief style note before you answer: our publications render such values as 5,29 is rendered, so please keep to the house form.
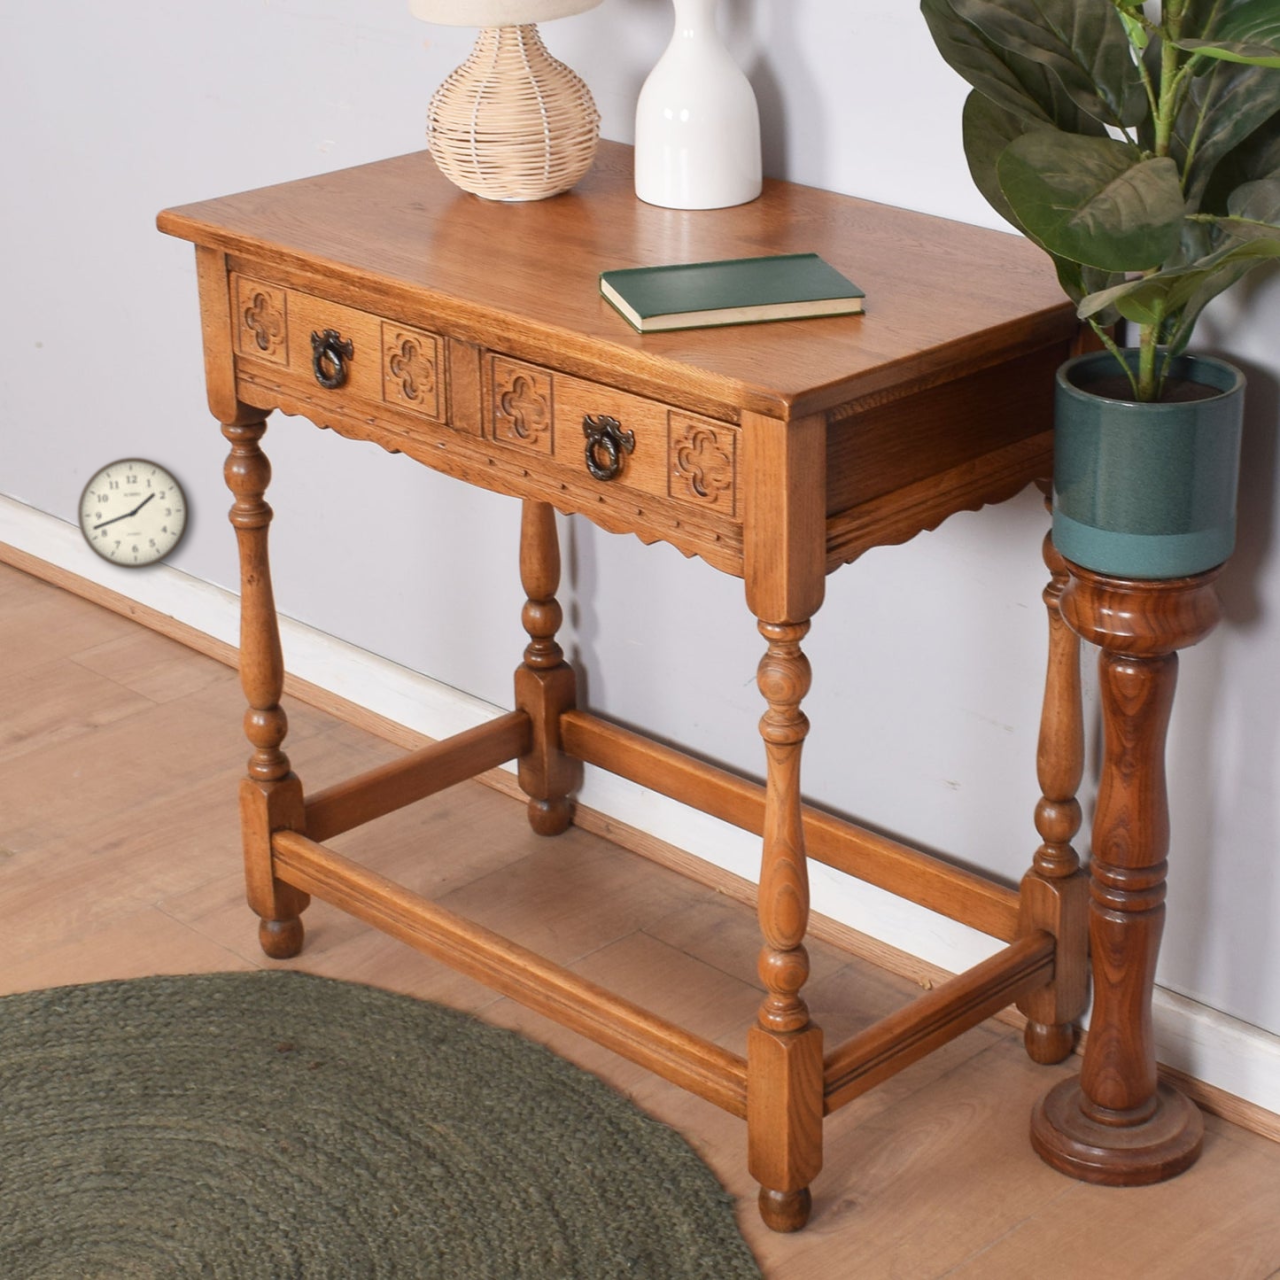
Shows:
1,42
